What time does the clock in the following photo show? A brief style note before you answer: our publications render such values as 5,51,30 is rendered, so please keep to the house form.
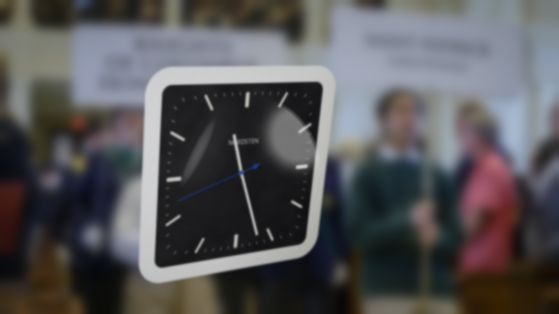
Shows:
11,26,42
